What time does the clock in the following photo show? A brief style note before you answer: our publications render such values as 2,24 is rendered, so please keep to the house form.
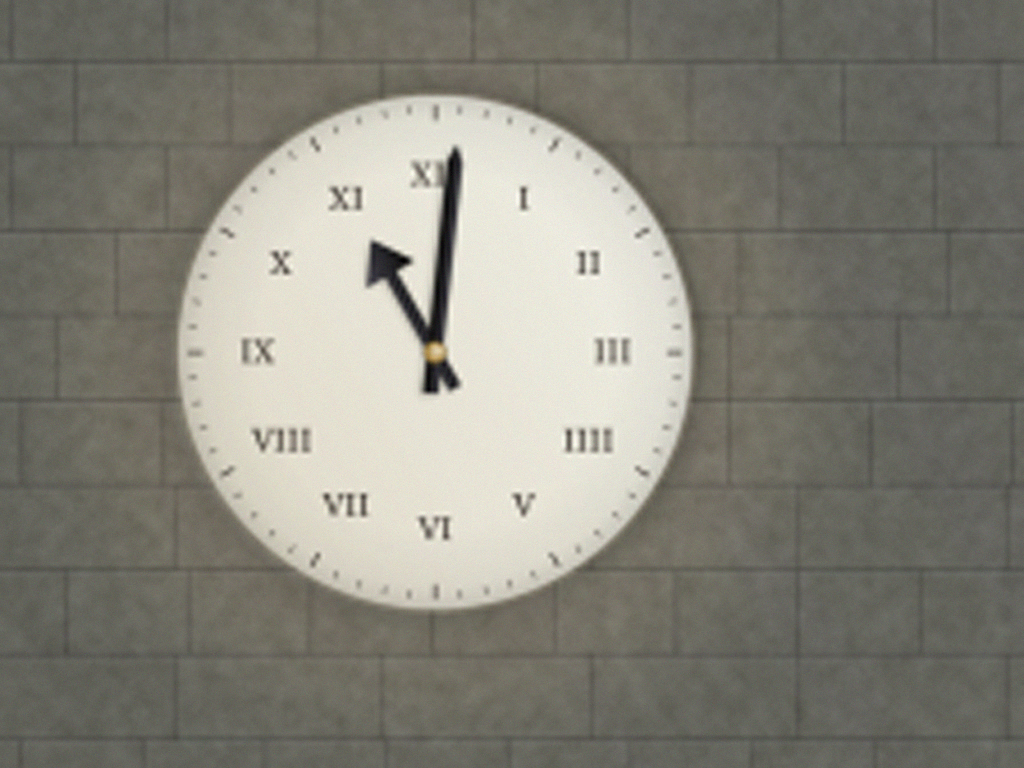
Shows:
11,01
